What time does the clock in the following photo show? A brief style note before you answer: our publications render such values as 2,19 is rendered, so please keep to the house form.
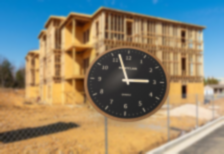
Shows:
2,57
